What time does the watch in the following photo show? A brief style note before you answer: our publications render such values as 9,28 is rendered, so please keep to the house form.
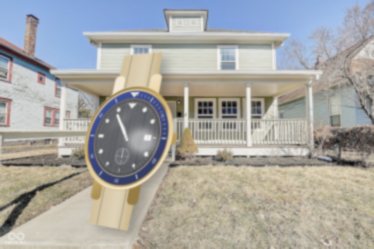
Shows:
10,54
